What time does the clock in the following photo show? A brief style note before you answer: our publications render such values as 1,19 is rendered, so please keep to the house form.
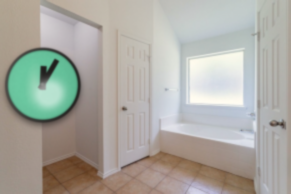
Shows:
12,05
